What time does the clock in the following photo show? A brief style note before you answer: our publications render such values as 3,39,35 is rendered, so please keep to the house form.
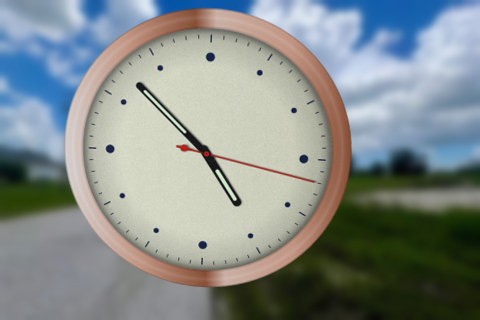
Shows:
4,52,17
